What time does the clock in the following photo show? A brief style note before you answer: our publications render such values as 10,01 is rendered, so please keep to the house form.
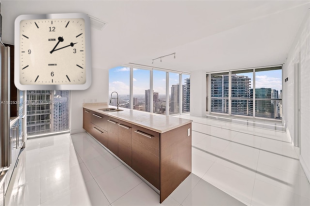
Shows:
1,12
